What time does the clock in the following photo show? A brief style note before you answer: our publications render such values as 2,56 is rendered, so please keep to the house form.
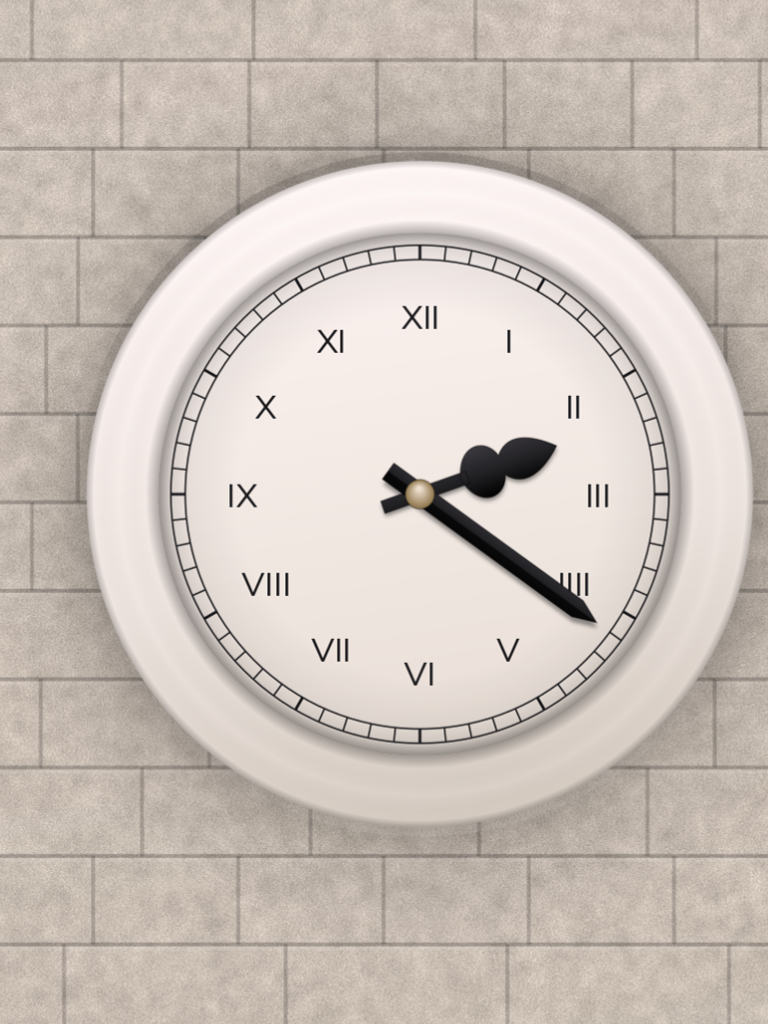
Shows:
2,21
